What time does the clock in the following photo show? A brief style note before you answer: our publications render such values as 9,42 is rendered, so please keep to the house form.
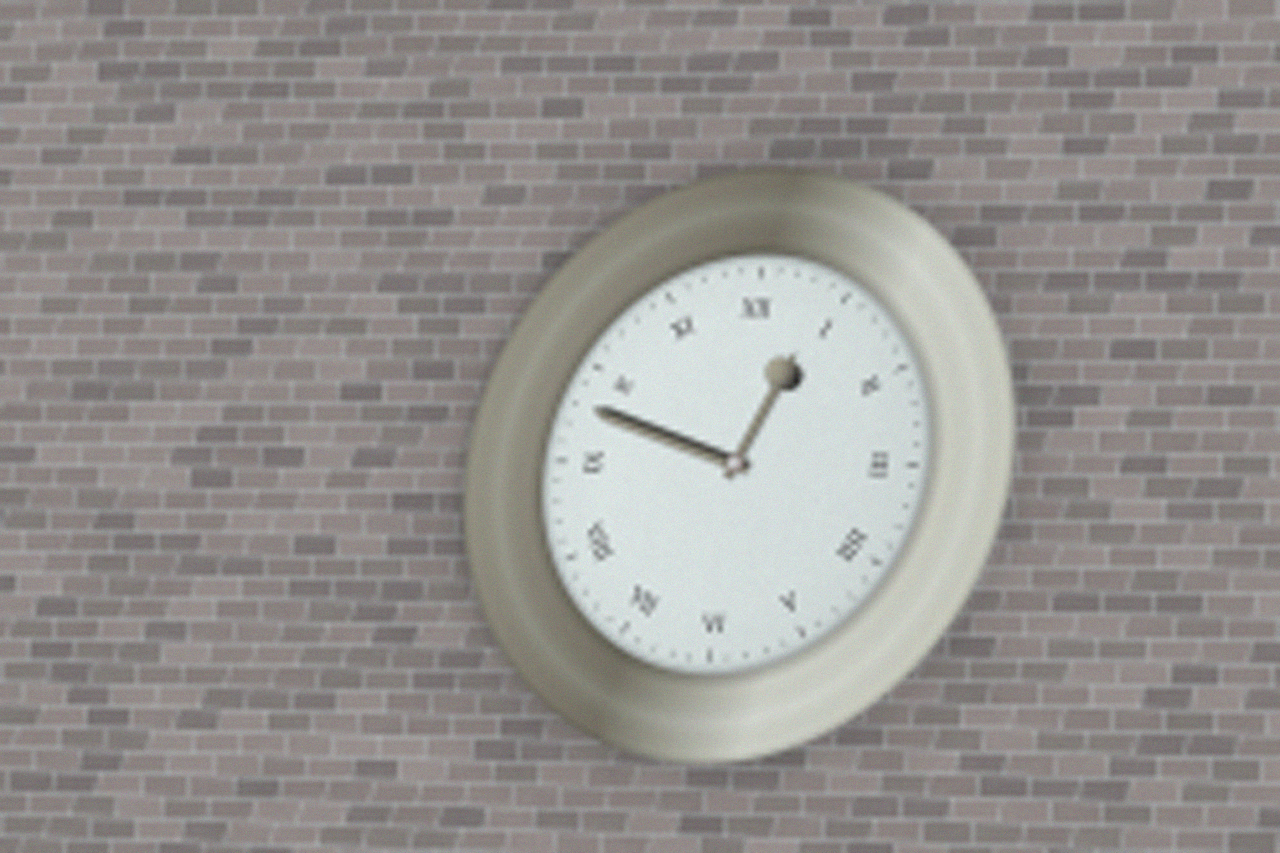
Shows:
12,48
